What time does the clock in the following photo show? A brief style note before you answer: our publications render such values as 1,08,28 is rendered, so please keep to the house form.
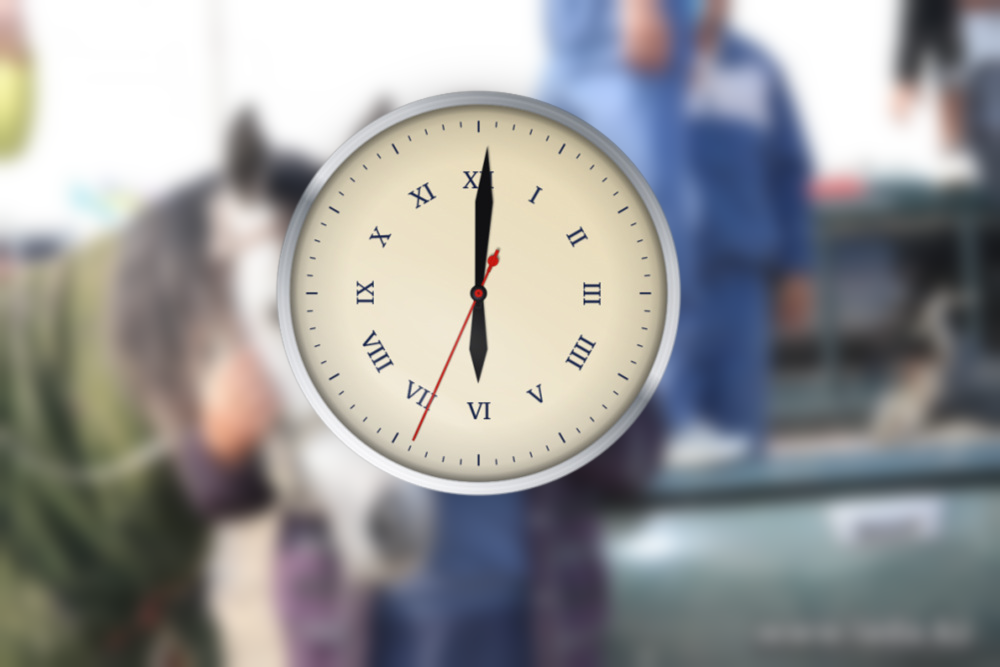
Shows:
6,00,34
